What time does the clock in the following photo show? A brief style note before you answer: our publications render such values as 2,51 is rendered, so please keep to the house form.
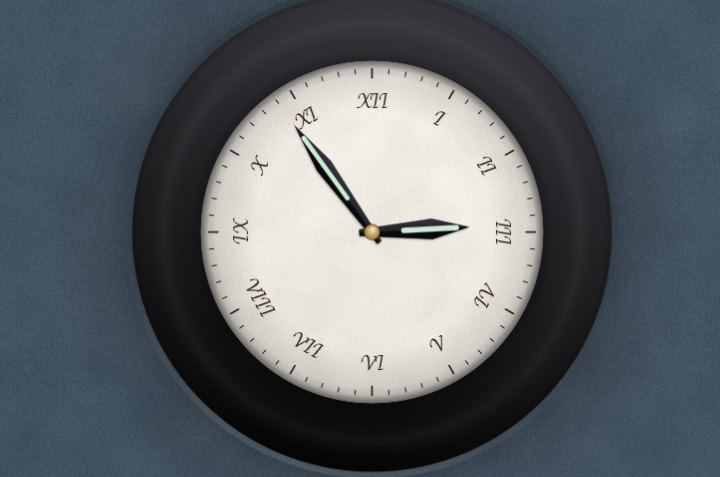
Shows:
2,54
